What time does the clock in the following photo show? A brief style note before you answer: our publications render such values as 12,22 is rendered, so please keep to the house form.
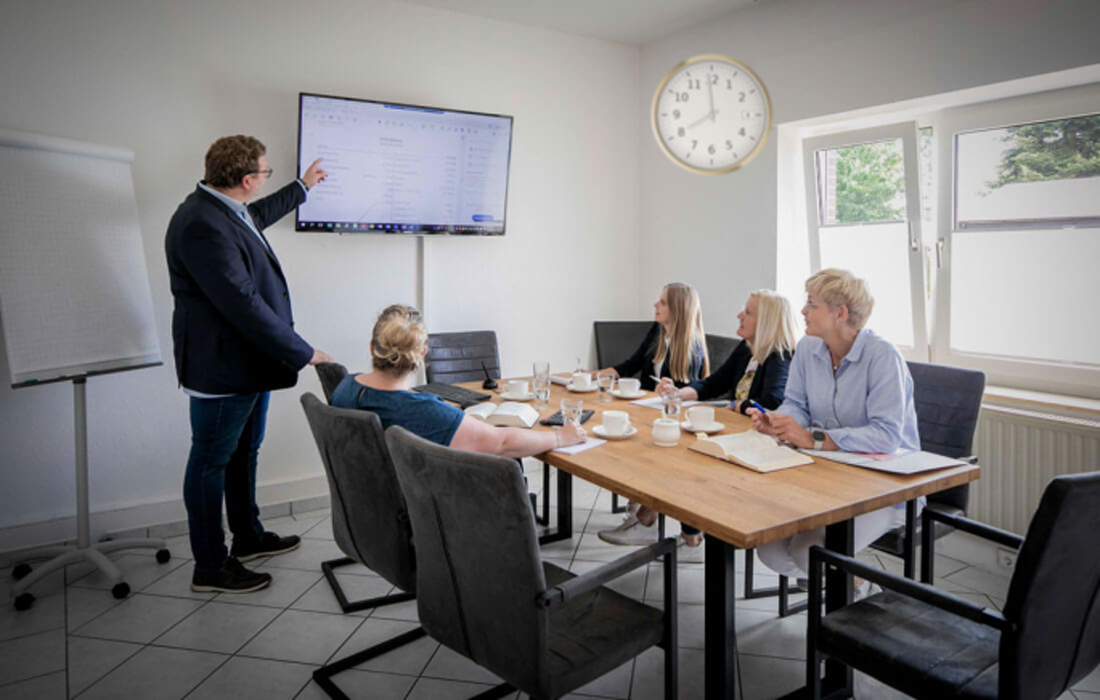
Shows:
7,59
